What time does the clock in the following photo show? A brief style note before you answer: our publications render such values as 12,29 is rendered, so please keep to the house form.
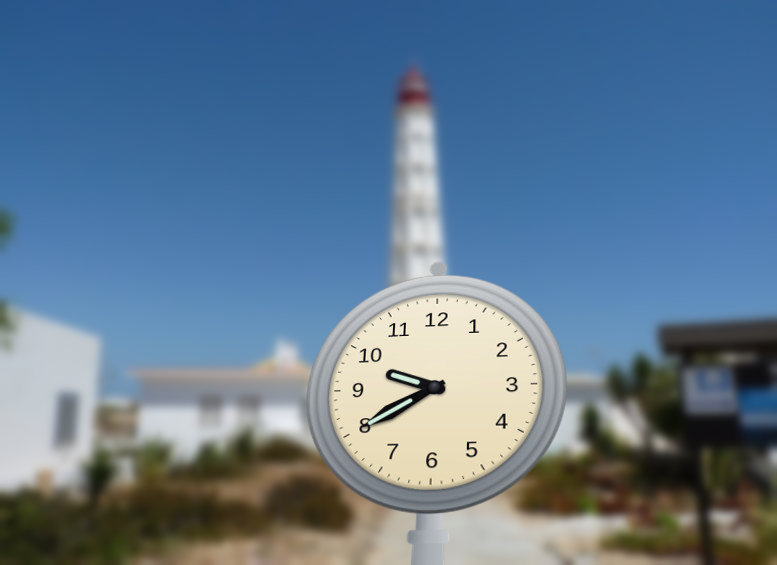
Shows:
9,40
